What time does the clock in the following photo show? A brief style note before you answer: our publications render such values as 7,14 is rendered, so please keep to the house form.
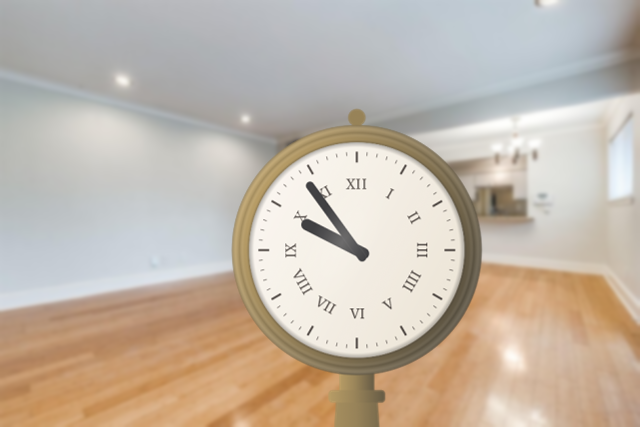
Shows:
9,54
